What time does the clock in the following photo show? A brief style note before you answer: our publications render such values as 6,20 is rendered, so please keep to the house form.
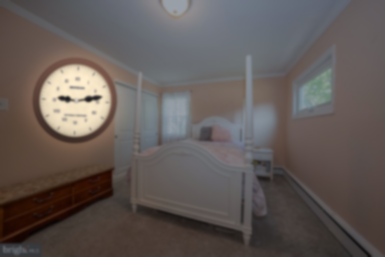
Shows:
9,13
